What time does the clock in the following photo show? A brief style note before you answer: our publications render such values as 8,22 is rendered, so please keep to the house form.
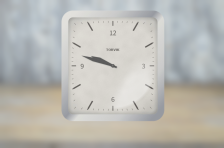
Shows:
9,48
